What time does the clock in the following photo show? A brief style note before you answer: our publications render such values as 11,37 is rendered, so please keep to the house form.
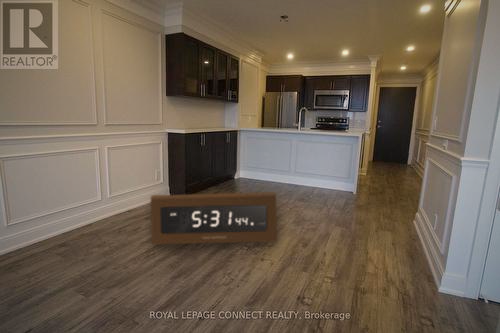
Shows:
5,31
